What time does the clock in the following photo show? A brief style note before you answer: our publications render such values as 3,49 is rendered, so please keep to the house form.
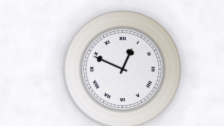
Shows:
12,49
